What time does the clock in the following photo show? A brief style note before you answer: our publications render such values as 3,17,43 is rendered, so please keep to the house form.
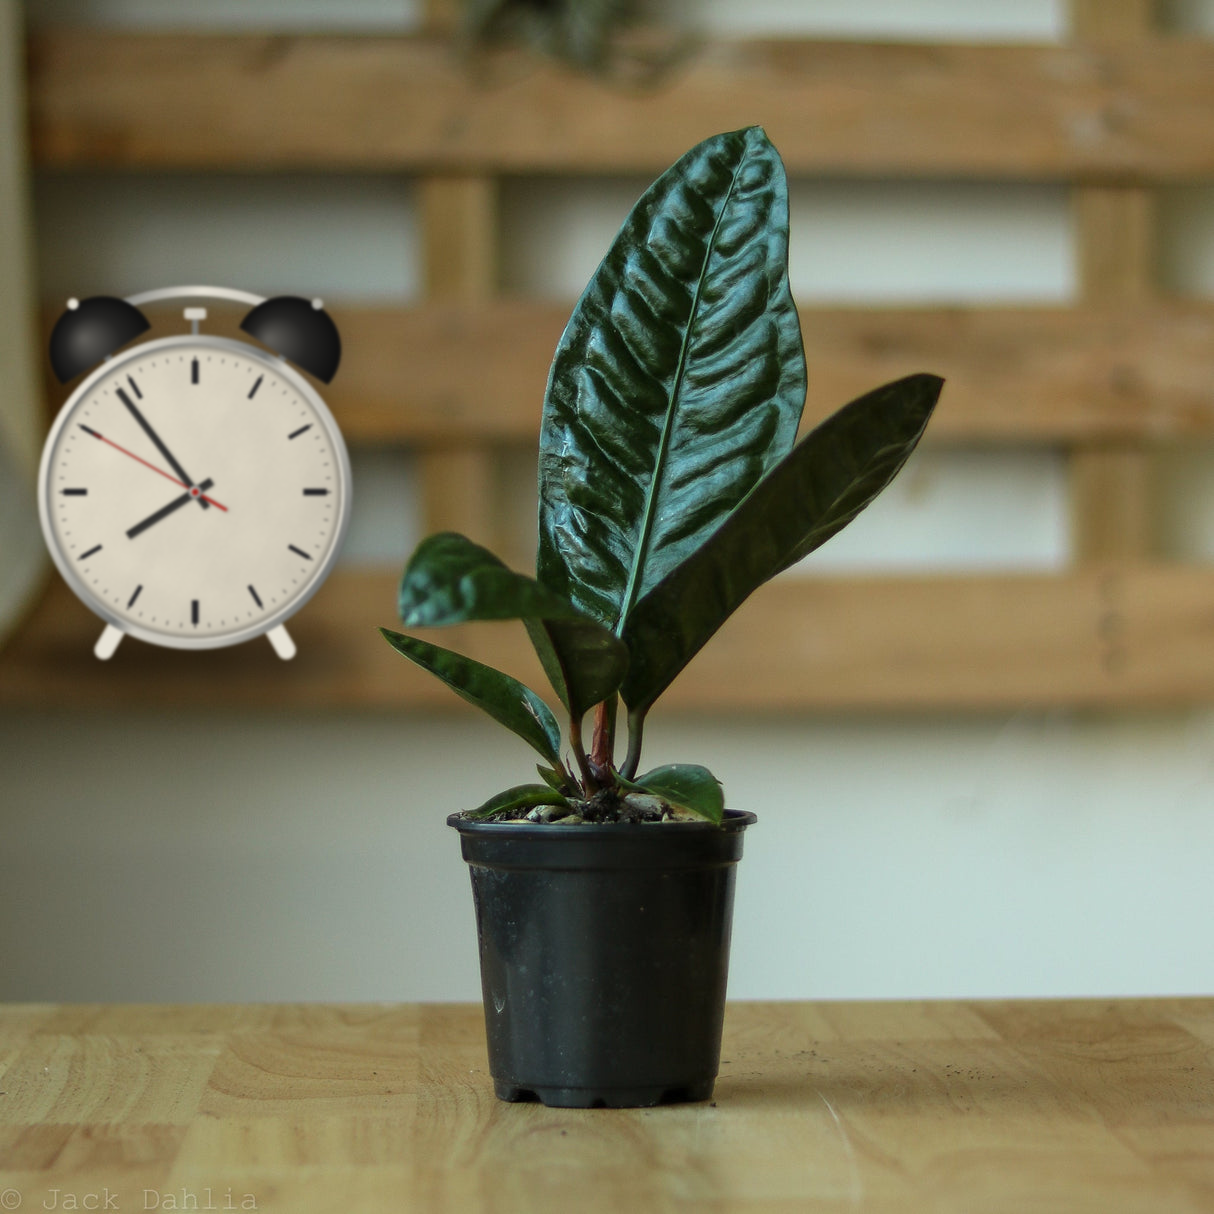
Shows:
7,53,50
